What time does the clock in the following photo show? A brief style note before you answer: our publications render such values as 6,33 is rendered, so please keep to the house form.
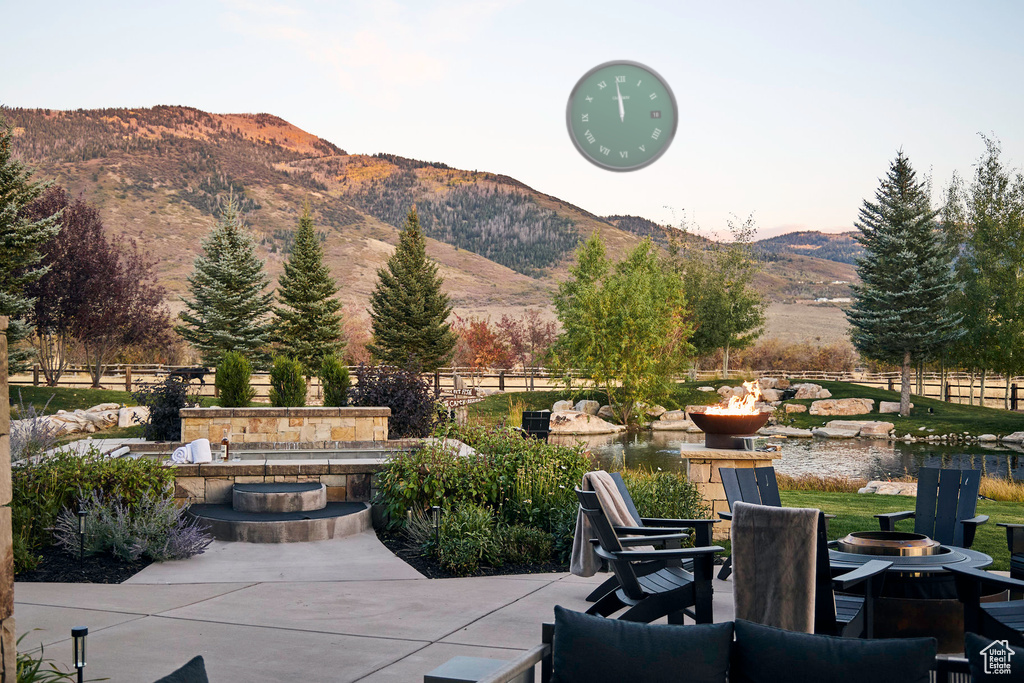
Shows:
11,59
